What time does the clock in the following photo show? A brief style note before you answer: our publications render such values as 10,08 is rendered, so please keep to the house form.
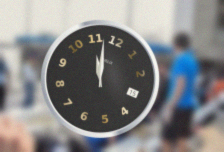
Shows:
10,57
